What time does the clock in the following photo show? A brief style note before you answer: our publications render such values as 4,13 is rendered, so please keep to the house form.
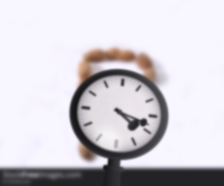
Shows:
4,18
